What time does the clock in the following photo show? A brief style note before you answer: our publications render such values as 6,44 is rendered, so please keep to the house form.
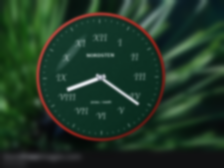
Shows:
8,21
